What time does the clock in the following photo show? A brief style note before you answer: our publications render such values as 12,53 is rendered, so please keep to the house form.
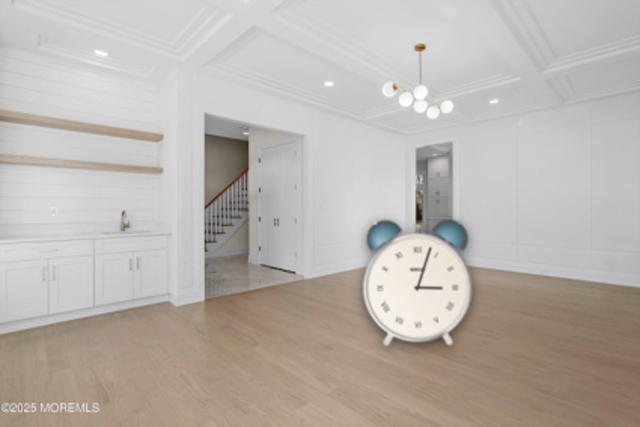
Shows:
3,03
